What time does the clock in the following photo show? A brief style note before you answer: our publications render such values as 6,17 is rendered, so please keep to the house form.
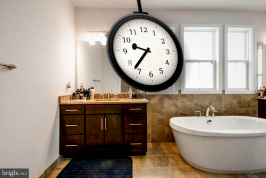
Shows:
9,37
